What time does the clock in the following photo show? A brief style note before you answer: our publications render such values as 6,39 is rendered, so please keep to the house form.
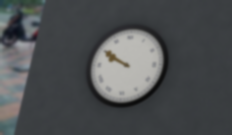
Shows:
9,50
